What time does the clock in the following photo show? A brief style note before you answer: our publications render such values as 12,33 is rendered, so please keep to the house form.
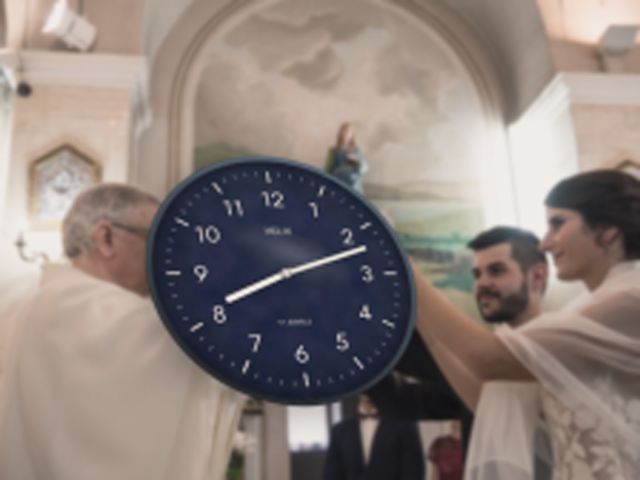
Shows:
8,12
